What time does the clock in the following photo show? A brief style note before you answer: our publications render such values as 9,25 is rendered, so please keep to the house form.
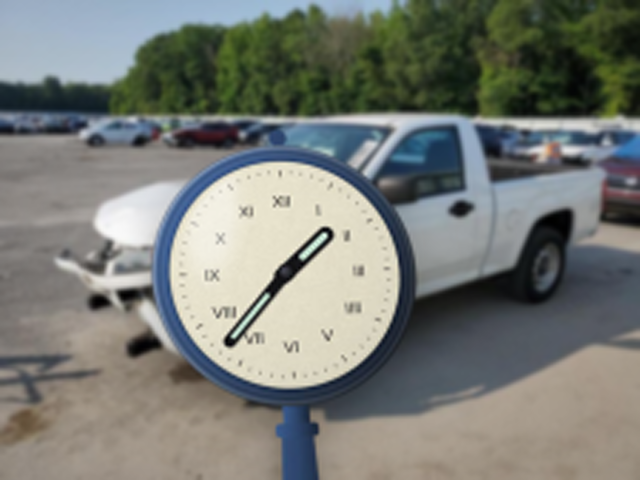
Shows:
1,37
